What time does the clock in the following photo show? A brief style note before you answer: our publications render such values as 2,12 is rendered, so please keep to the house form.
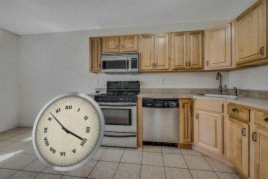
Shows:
3,52
